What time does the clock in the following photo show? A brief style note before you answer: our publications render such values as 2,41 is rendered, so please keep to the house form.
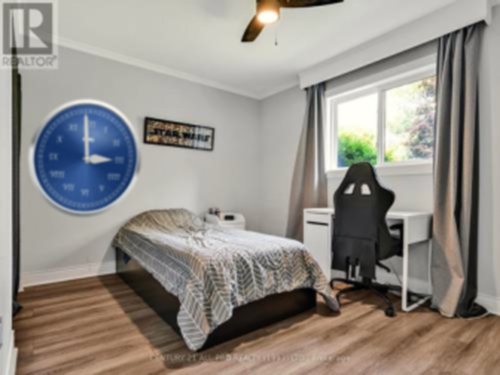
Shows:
2,59
